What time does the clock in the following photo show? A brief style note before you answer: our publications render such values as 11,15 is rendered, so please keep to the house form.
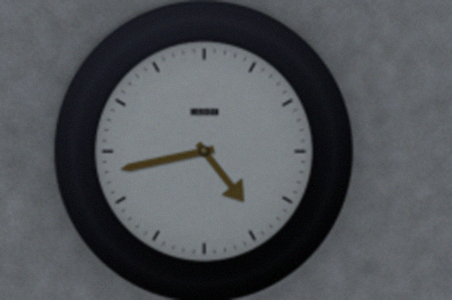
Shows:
4,43
